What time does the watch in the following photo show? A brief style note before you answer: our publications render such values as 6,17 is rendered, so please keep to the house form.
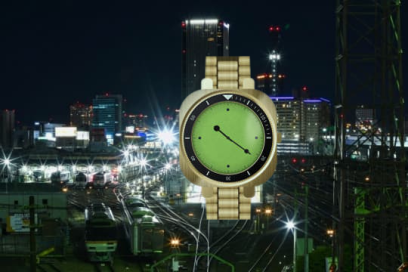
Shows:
10,21
